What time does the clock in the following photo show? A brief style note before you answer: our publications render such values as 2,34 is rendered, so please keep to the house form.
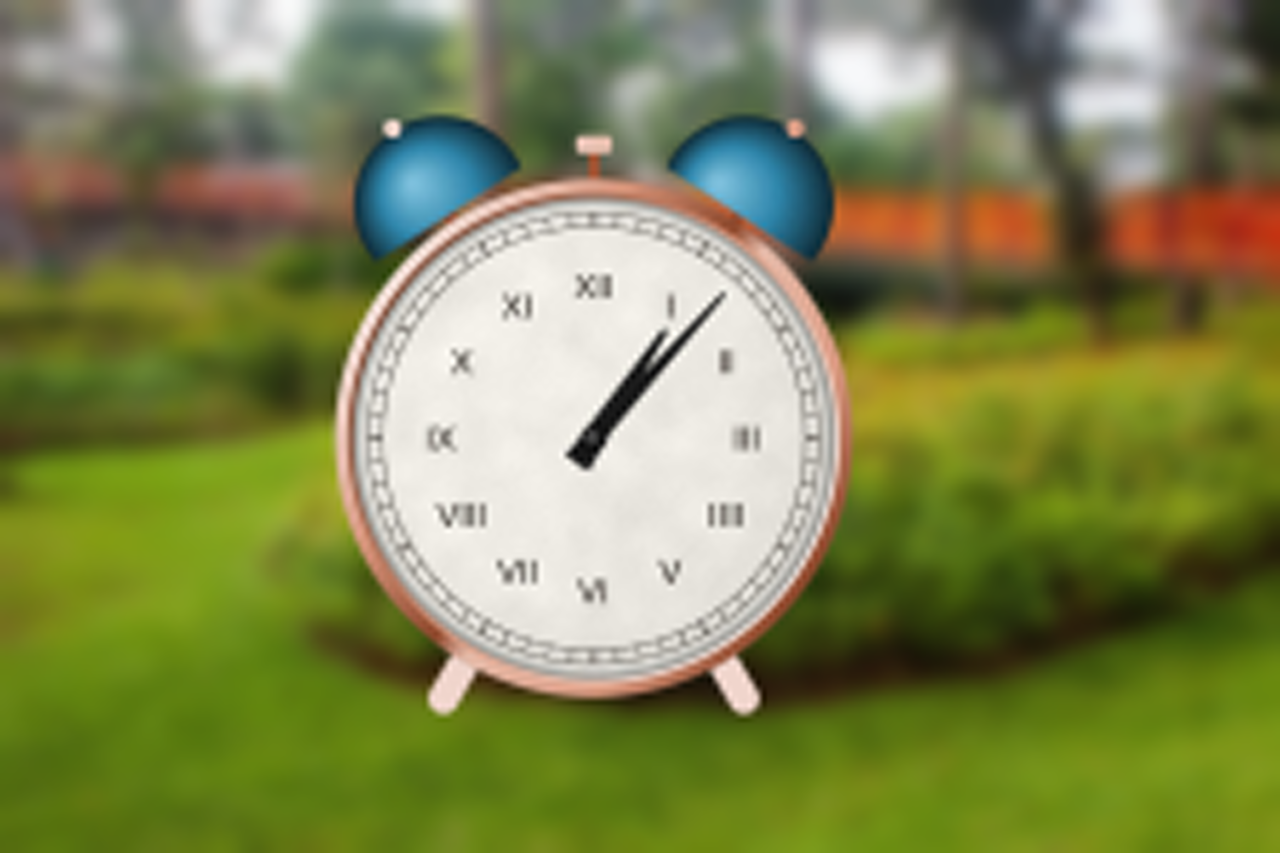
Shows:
1,07
